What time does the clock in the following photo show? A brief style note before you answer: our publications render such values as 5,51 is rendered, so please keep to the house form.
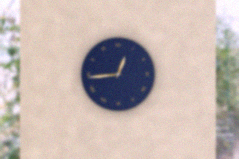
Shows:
12,44
